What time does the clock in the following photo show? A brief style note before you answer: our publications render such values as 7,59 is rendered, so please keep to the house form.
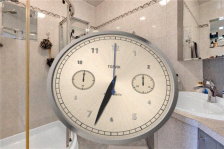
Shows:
6,33
